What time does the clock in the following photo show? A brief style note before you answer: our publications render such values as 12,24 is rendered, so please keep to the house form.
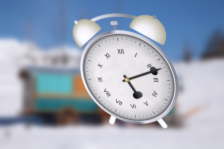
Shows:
5,12
